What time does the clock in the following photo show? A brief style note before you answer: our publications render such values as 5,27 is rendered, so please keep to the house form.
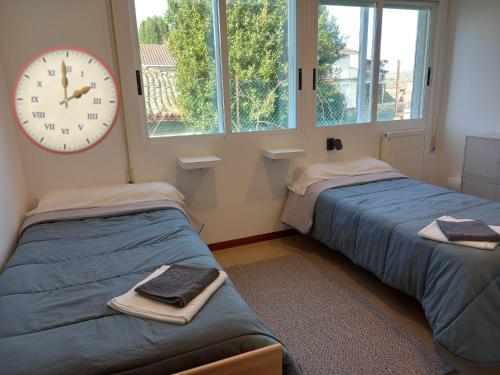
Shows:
1,59
